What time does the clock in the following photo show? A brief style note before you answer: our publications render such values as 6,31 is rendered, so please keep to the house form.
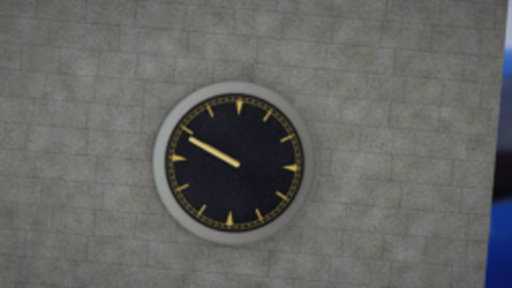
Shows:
9,49
